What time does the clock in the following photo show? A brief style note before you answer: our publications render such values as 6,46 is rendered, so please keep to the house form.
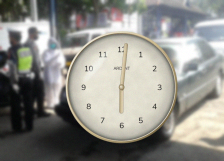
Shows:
6,01
